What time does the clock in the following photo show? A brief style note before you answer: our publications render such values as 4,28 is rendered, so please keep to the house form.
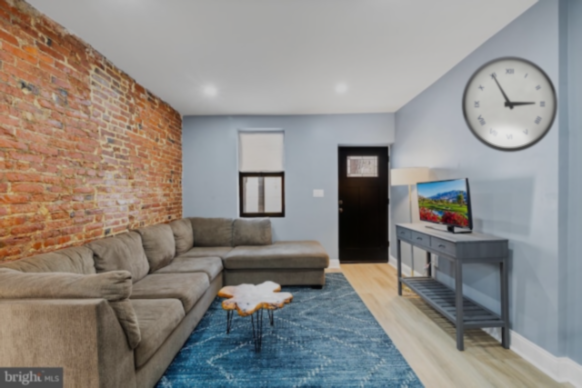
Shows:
2,55
